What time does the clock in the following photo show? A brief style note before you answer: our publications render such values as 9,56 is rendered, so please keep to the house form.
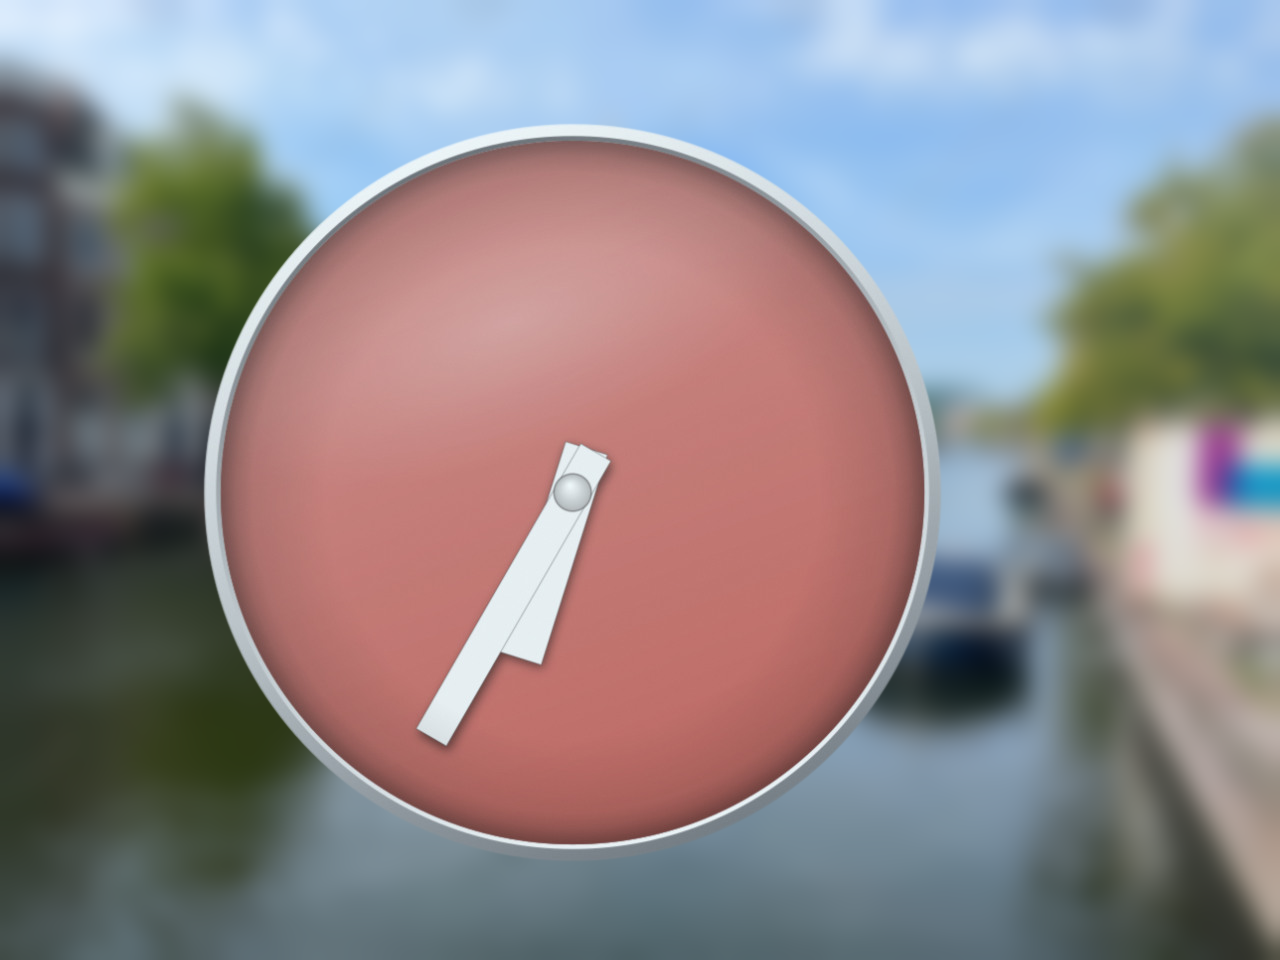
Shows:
6,35
